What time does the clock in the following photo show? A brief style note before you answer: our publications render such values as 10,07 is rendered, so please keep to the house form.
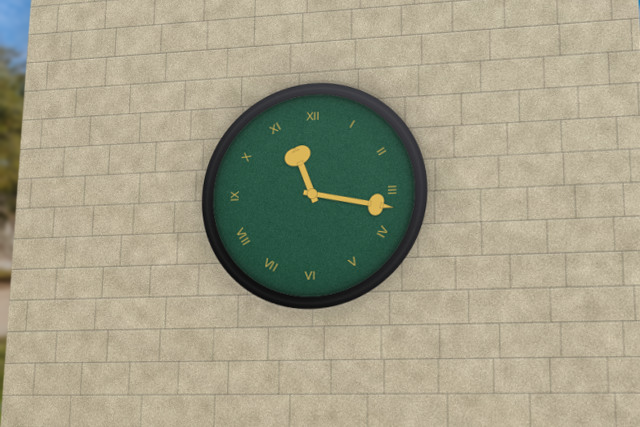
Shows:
11,17
